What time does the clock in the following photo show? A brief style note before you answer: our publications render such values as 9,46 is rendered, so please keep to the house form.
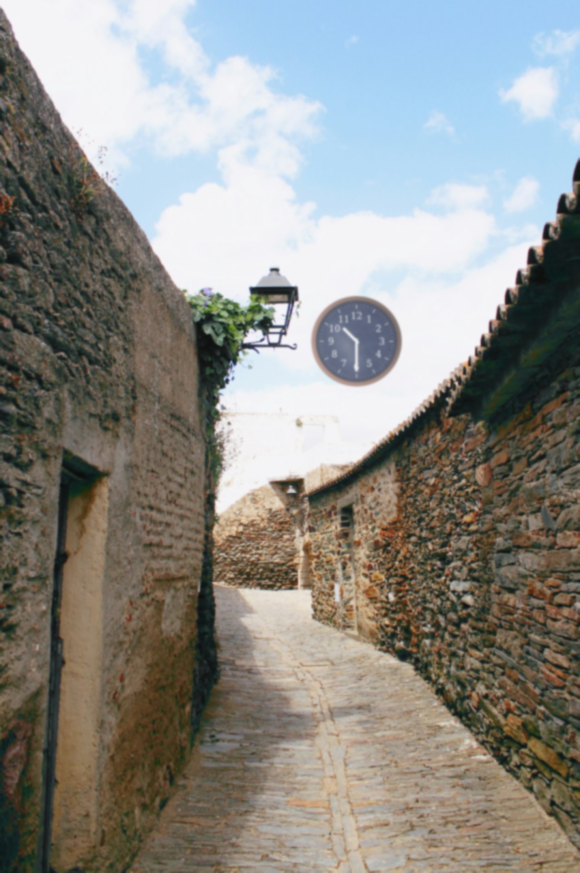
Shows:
10,30
